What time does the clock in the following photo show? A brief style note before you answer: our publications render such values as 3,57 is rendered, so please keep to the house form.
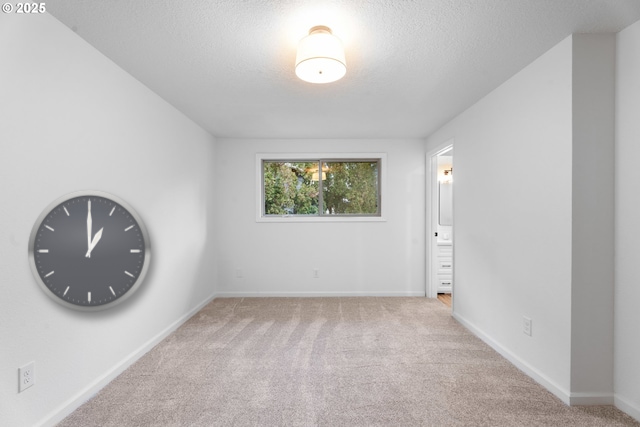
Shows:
1,00
